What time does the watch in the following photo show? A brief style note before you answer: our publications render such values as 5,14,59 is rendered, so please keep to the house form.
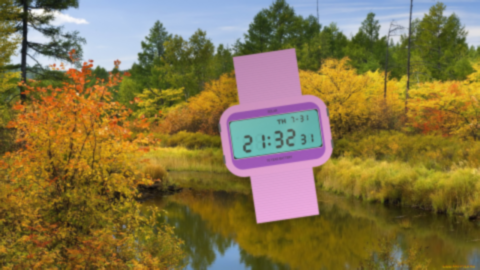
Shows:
21,32,31
